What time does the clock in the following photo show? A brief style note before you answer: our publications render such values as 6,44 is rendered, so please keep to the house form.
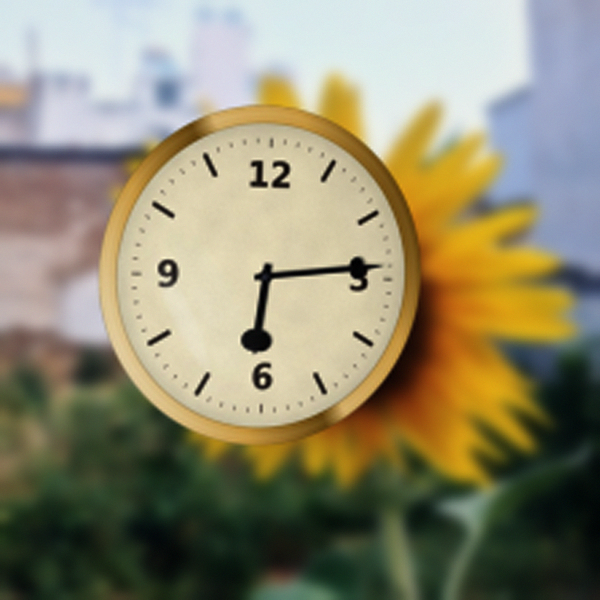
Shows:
6,14
